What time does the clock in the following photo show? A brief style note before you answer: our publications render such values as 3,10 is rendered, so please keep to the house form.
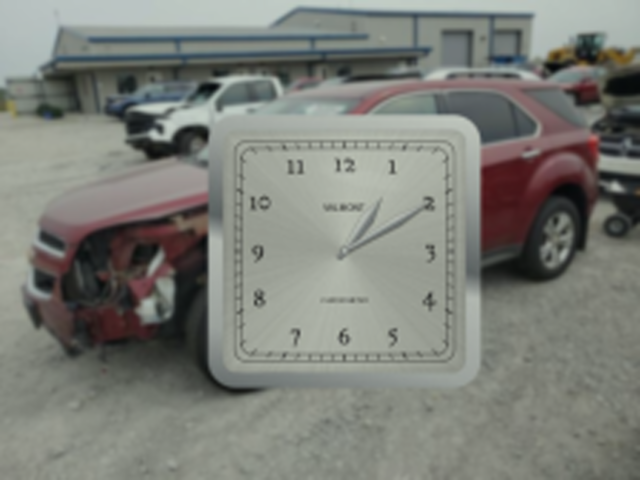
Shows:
1,10
